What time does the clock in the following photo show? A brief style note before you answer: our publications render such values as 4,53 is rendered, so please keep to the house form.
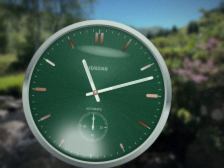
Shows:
11,12
